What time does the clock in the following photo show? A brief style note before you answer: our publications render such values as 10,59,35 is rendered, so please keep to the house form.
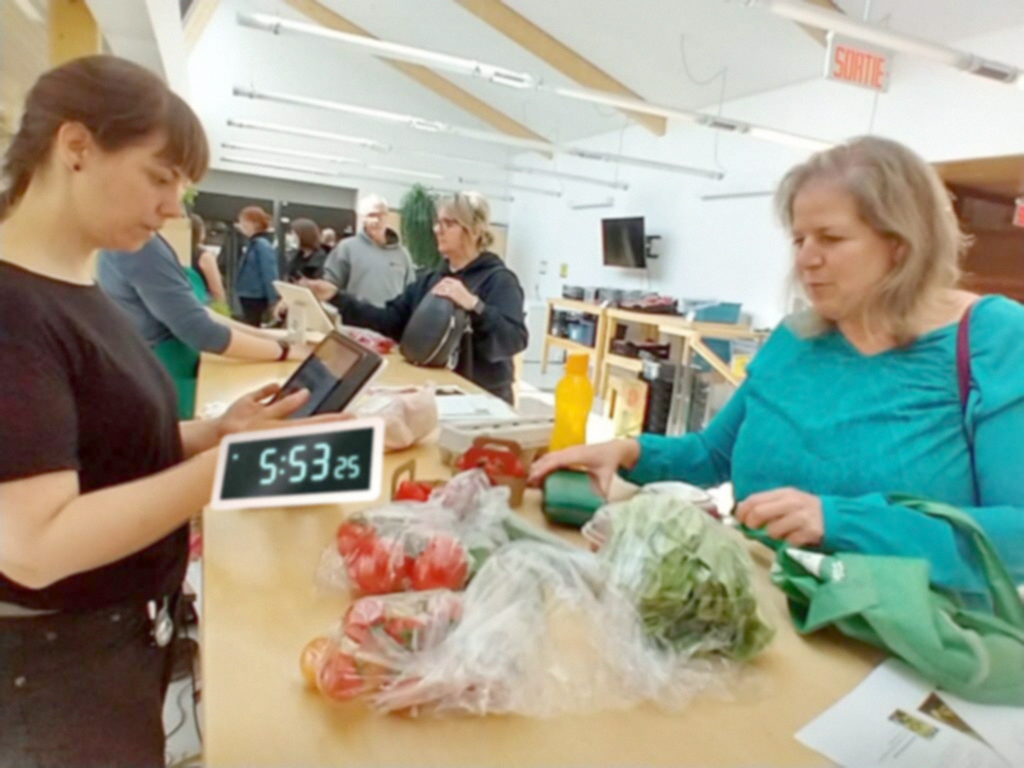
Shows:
5,53,25
